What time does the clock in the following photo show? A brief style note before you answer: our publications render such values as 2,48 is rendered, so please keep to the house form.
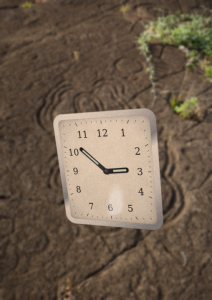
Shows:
2,52
